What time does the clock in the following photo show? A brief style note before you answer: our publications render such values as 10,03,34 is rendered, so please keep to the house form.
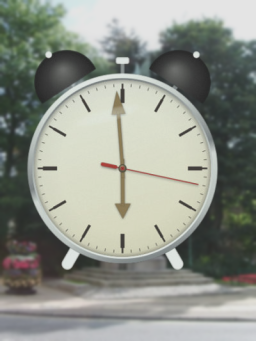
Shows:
5,59,17
